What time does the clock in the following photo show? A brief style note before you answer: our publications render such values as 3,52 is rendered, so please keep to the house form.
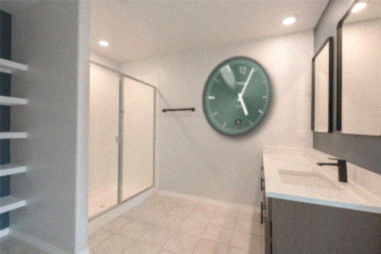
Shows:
5,04
